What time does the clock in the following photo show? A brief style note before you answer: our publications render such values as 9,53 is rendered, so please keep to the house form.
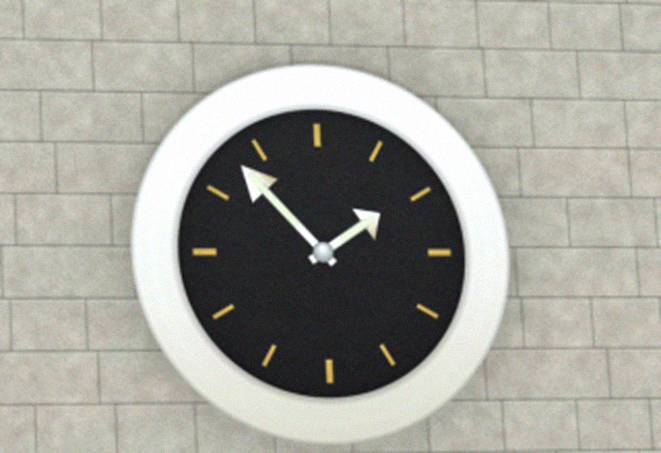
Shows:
1,53
